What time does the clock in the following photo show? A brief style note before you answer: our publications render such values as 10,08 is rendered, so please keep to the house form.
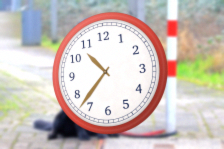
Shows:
10,37
